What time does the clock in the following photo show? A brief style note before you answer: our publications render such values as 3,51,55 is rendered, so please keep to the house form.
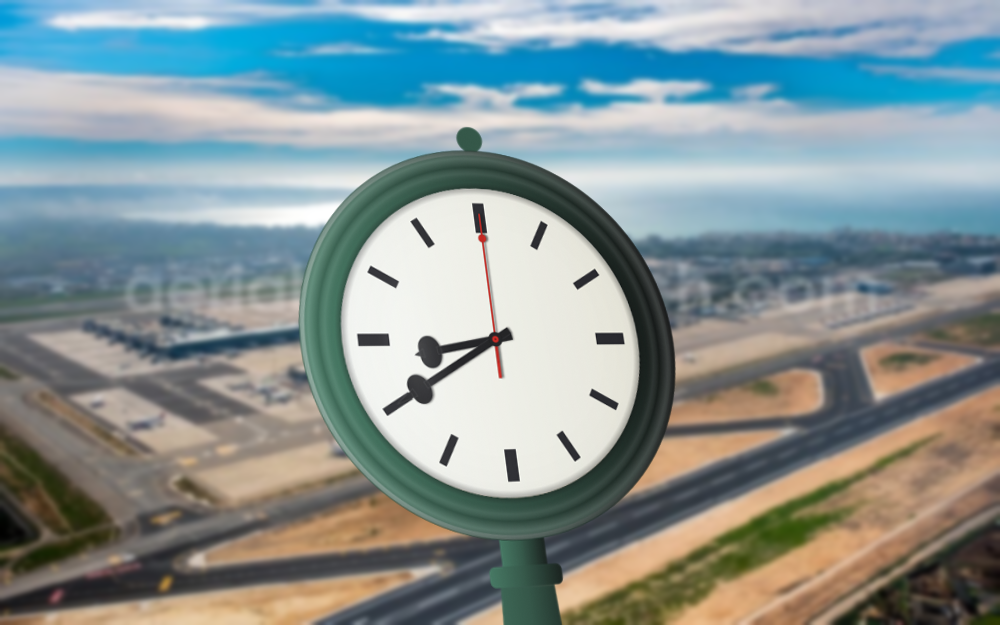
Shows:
8,40,00
